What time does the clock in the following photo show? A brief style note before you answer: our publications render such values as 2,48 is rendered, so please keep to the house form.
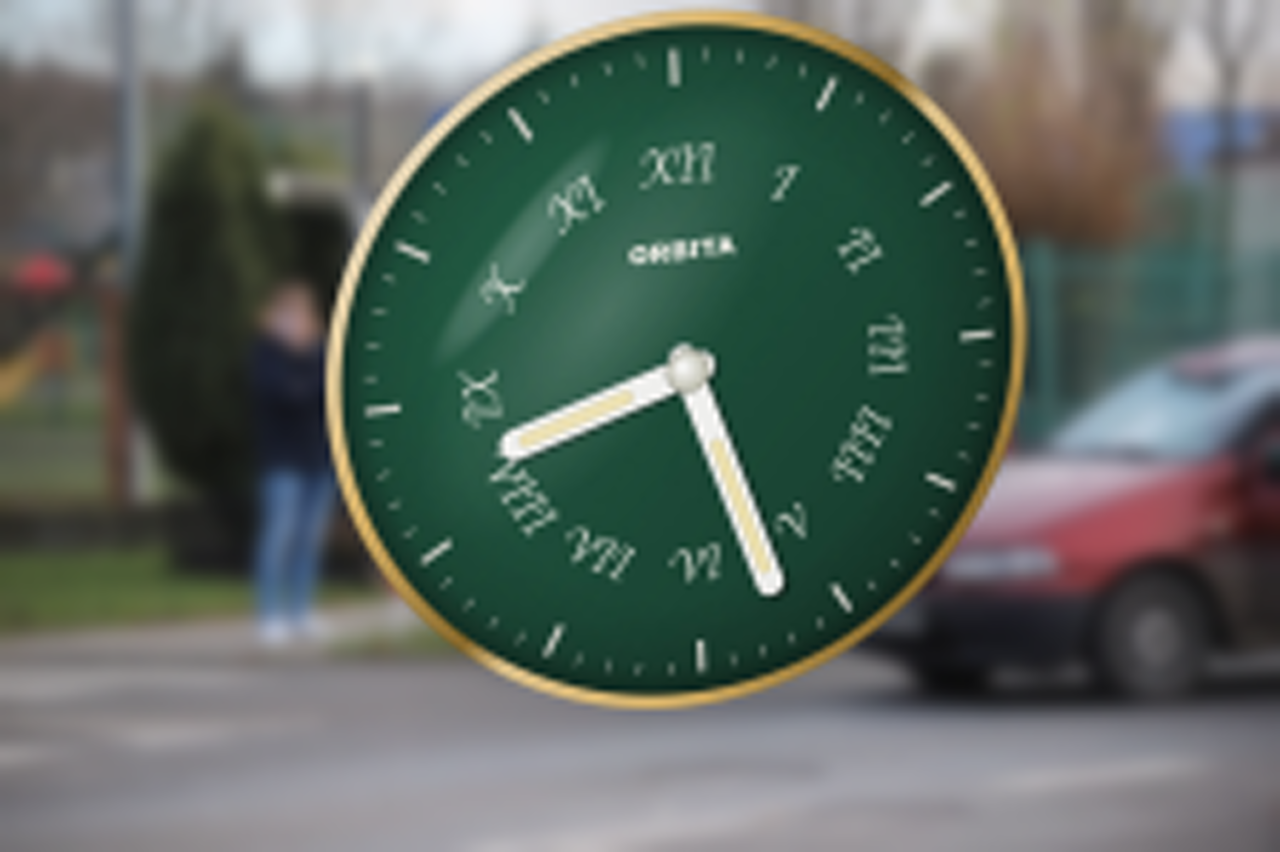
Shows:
8,27
